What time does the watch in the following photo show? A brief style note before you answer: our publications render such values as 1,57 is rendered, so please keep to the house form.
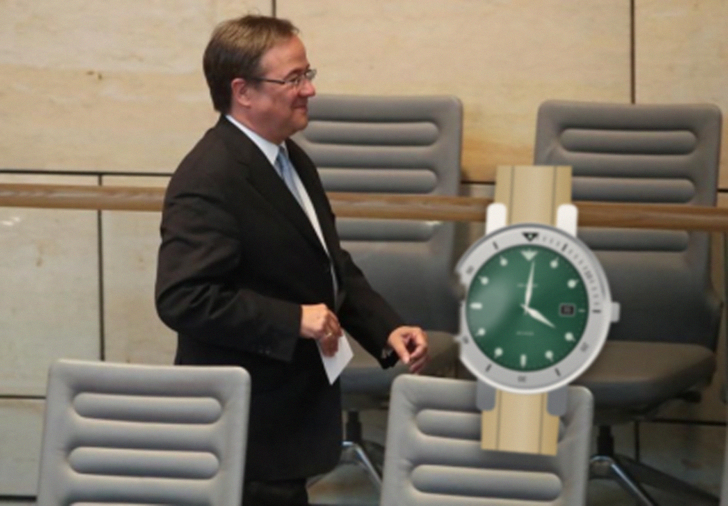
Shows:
4,01
